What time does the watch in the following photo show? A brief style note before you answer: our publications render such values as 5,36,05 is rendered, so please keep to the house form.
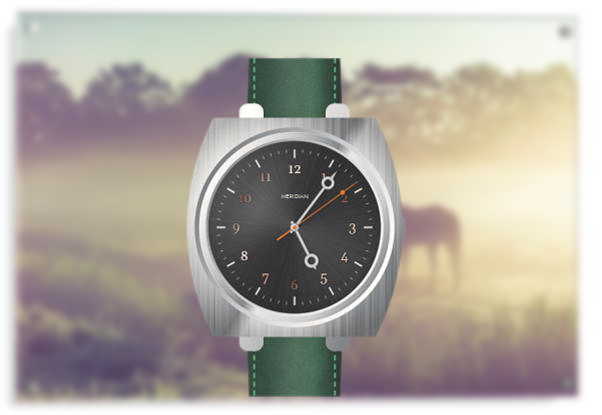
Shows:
5,06,09
